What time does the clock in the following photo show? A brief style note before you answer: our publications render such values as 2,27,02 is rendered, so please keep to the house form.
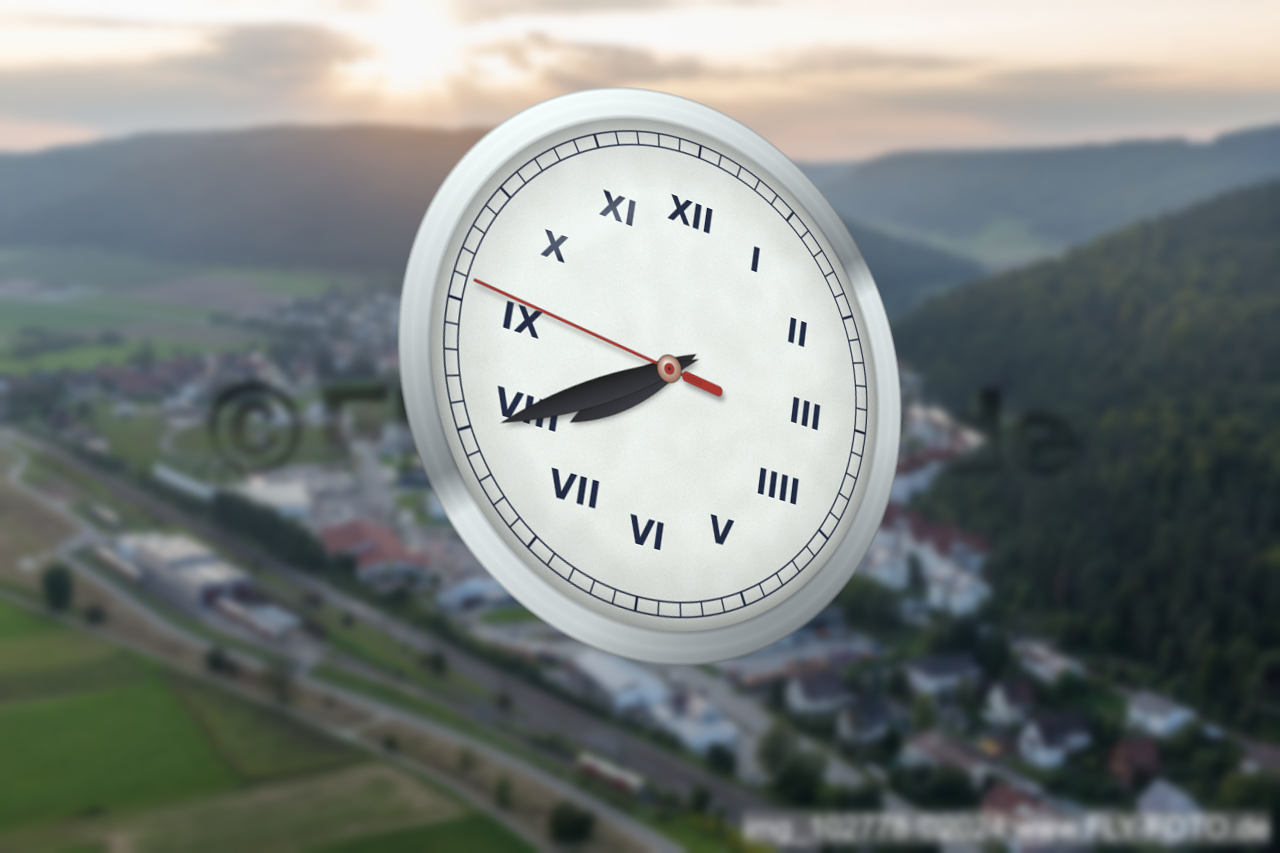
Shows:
7,39,46
